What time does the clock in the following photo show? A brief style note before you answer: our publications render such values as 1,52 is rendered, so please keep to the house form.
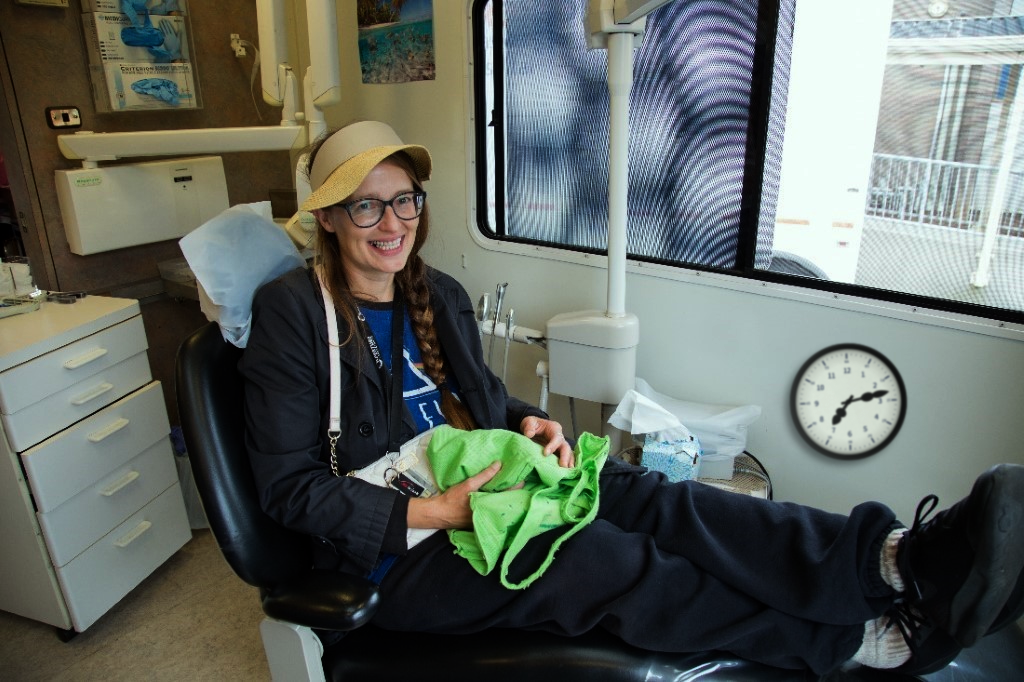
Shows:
7,13
